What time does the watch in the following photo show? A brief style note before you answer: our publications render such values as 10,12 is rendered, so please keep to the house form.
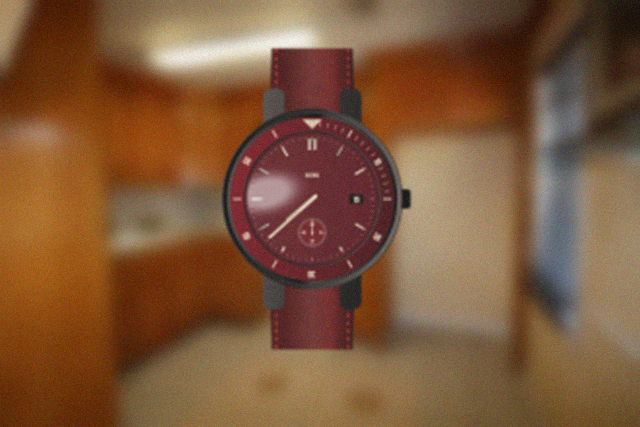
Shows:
7,38
